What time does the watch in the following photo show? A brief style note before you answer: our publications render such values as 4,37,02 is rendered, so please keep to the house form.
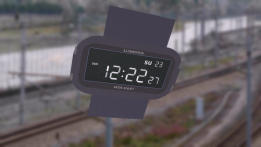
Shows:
12,22,27
